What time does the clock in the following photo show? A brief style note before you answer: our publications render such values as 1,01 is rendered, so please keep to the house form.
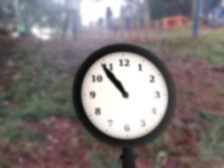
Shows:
10,54
